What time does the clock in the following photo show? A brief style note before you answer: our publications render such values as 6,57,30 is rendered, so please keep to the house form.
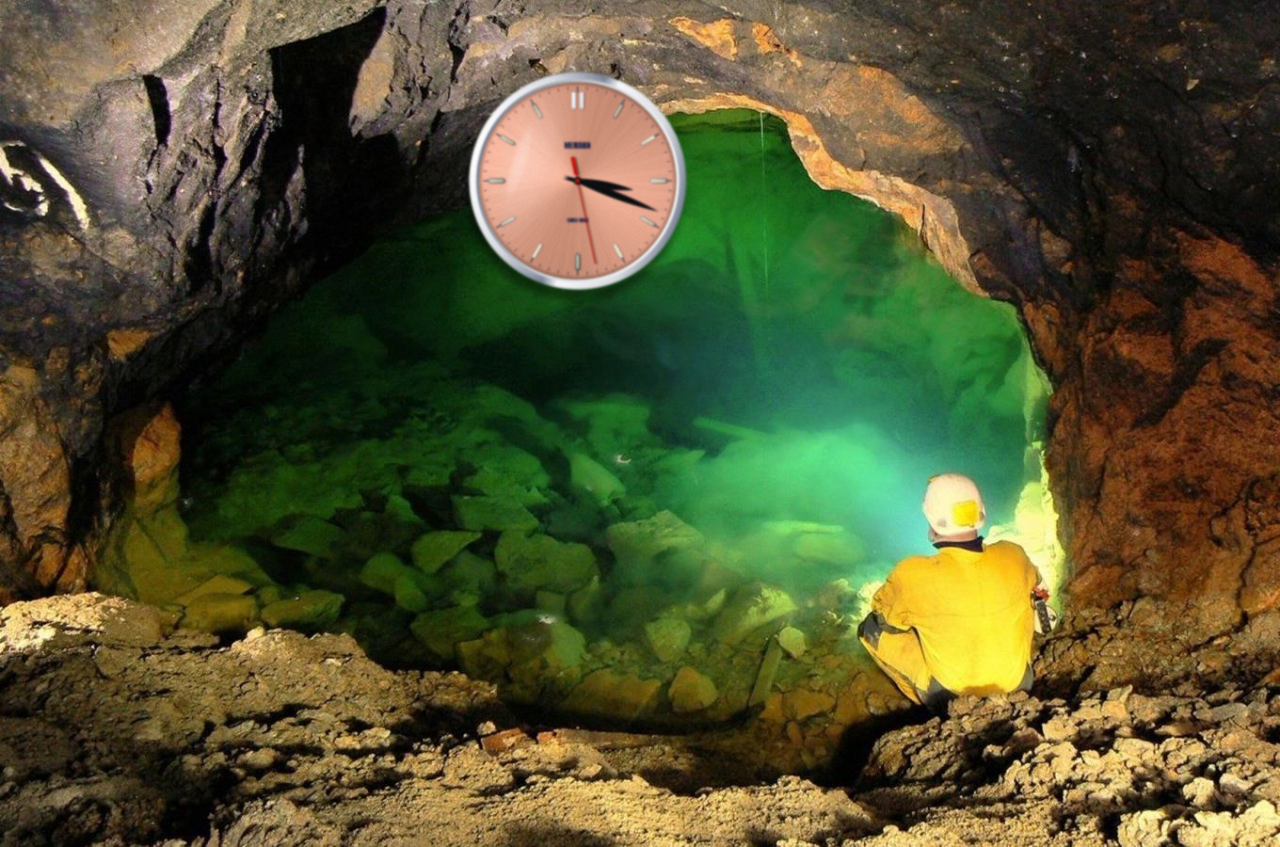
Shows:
3,18,28
